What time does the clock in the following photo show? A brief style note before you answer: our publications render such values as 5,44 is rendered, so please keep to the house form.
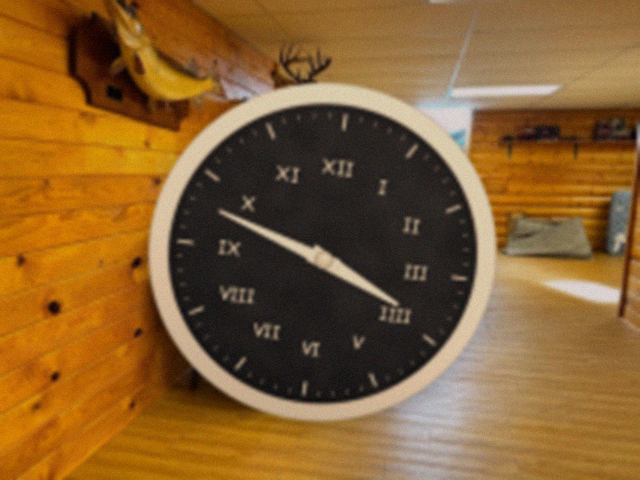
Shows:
3,48
